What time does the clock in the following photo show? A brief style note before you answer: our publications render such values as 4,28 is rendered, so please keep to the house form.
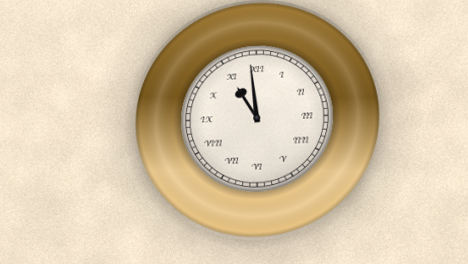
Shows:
10,59
